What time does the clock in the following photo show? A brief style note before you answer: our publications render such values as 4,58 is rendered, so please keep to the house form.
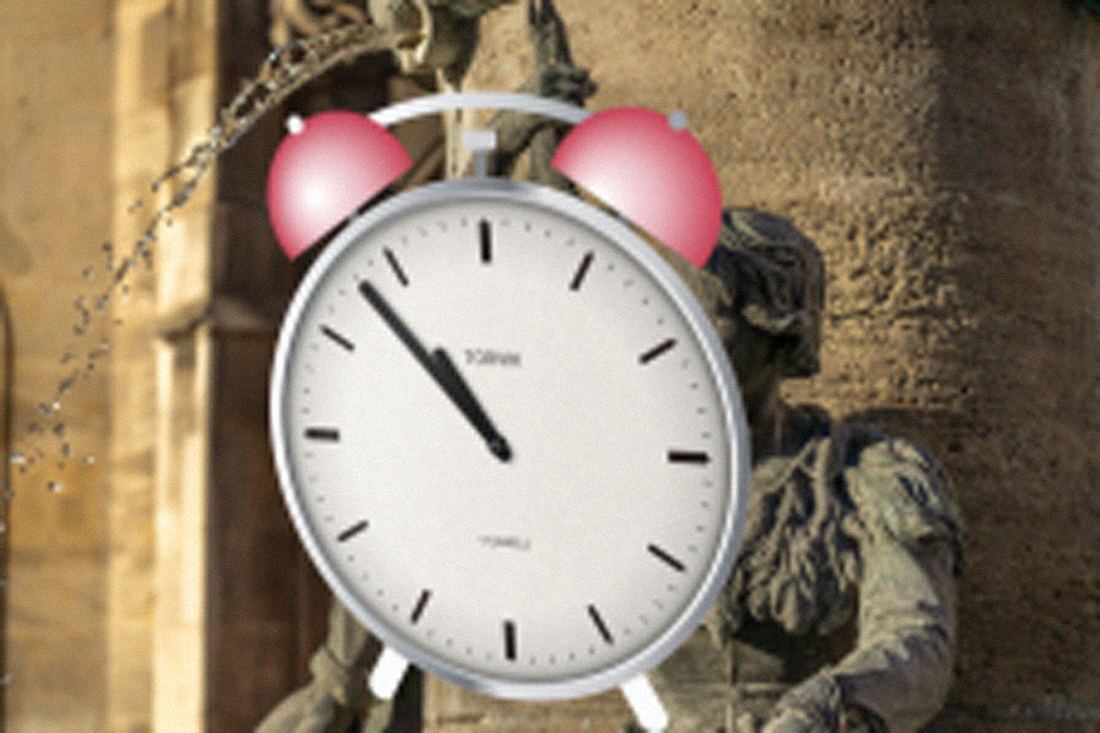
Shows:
10,53
